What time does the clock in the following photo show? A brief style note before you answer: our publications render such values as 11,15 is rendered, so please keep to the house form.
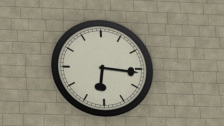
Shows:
6,16
